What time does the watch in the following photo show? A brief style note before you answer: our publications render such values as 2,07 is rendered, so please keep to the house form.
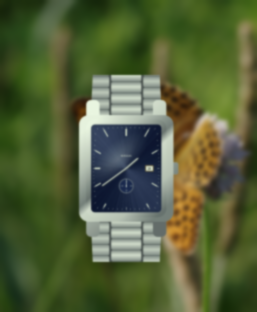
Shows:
1,39
